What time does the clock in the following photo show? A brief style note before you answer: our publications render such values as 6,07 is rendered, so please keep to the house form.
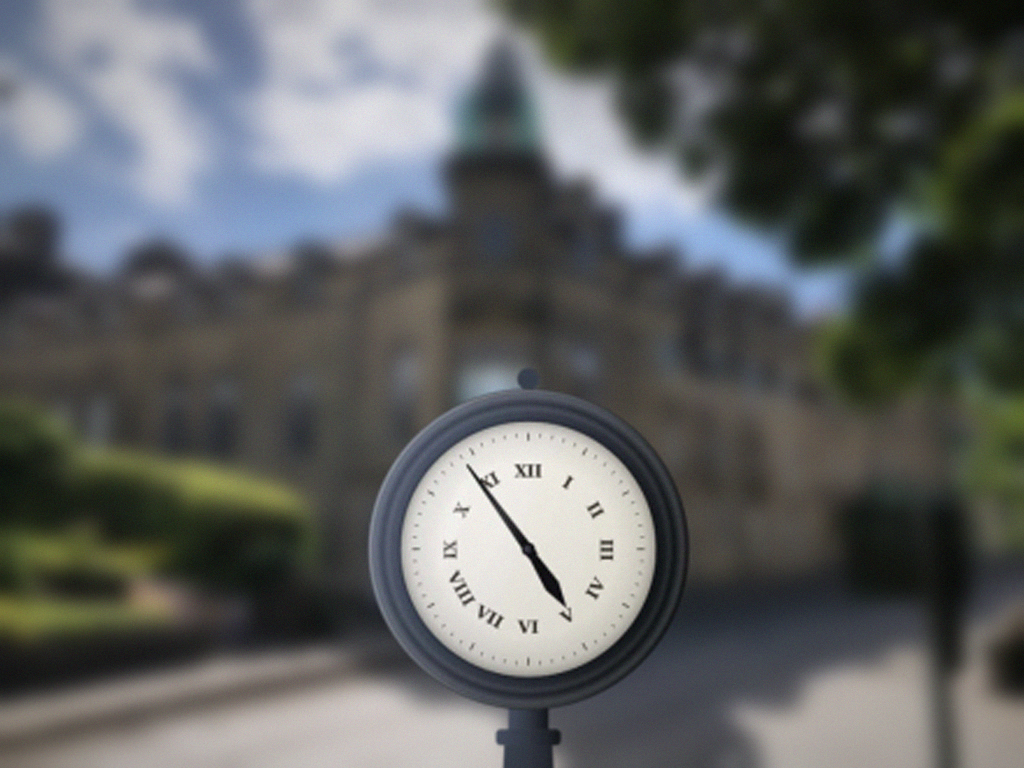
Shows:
4,54
